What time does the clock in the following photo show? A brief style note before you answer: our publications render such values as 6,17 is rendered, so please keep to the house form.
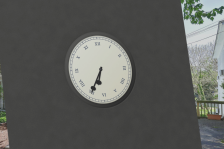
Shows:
6,35
